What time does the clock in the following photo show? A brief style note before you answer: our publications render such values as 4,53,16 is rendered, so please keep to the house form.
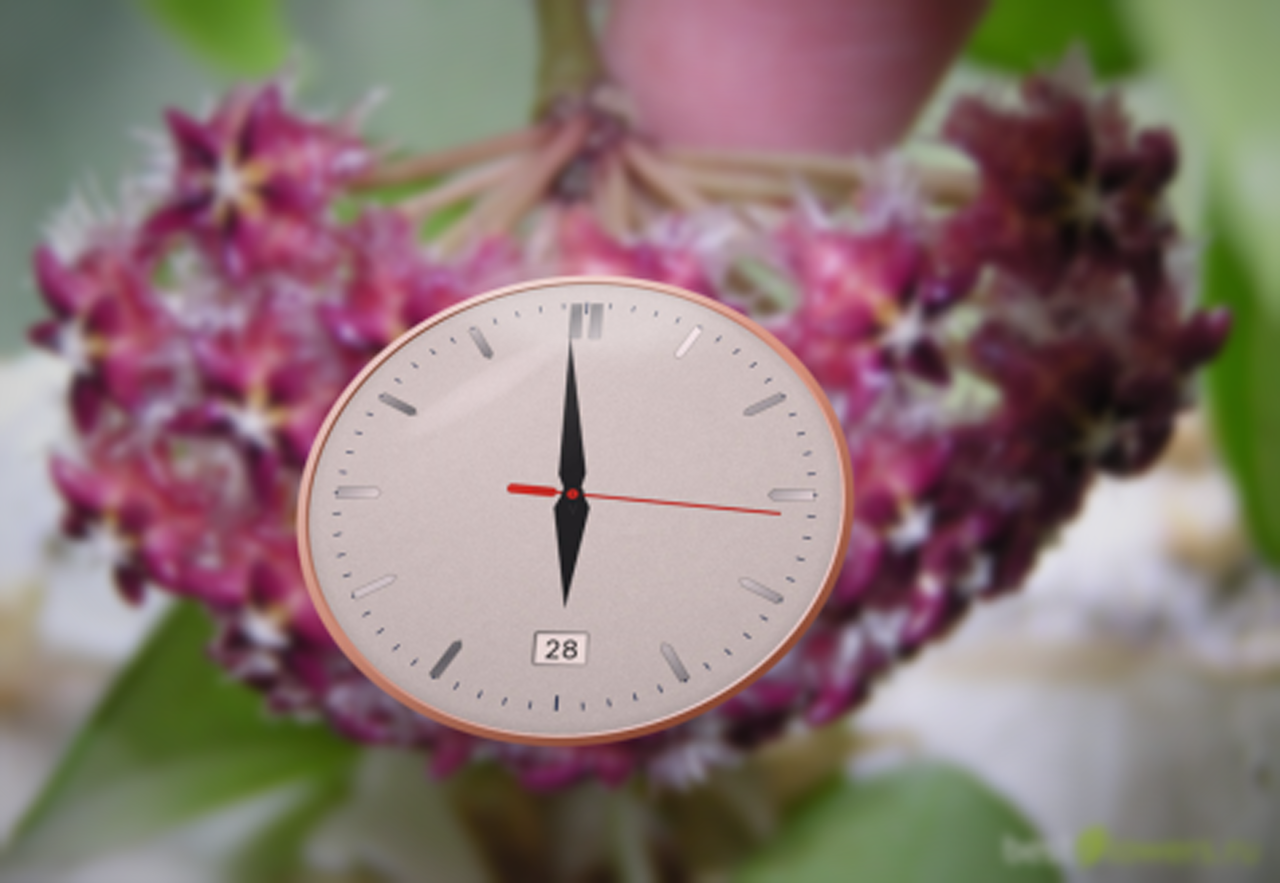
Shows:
5,59,16
